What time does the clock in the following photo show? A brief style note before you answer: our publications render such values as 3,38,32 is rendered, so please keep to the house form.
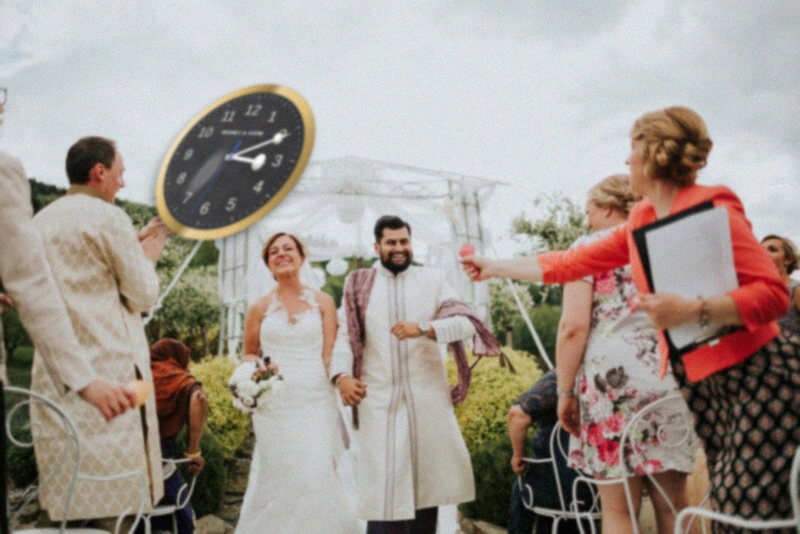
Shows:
3,10,32
